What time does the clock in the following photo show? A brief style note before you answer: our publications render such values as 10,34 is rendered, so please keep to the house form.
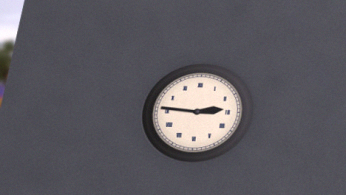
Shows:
2,46
